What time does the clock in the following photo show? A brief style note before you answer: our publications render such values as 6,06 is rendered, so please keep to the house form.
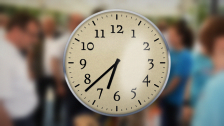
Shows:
6,38
